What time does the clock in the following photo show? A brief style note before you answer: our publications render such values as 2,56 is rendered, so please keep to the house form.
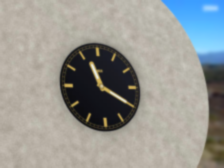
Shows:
11,20
